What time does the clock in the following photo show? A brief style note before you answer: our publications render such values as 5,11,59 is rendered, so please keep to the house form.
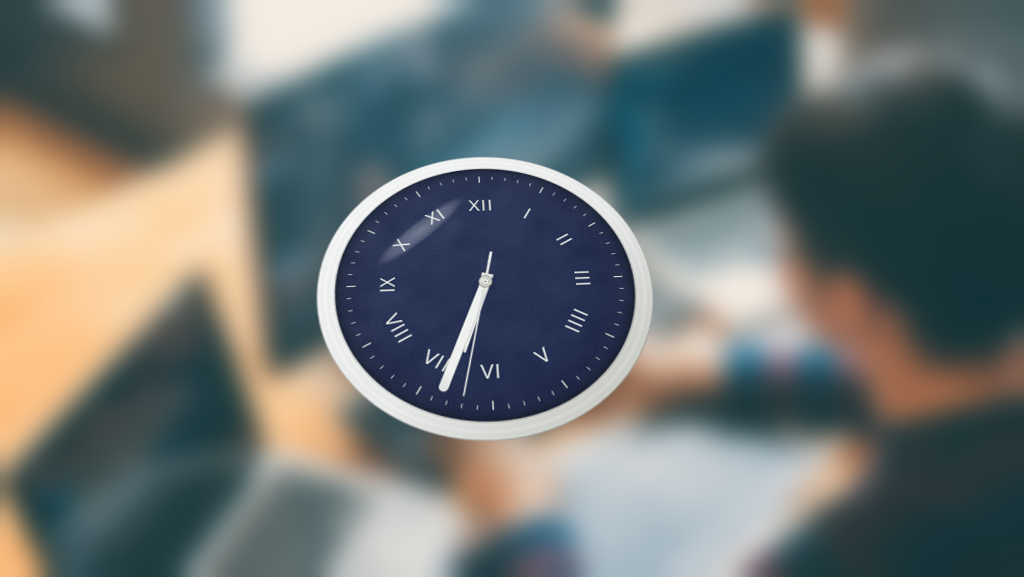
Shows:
6,33,32
